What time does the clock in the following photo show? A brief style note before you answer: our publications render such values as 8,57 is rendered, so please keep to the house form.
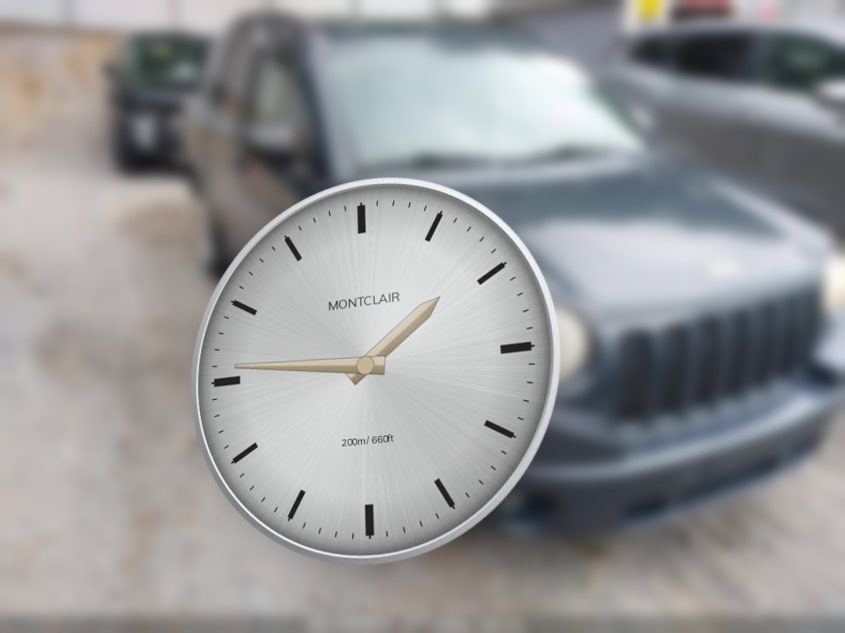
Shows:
1,46
